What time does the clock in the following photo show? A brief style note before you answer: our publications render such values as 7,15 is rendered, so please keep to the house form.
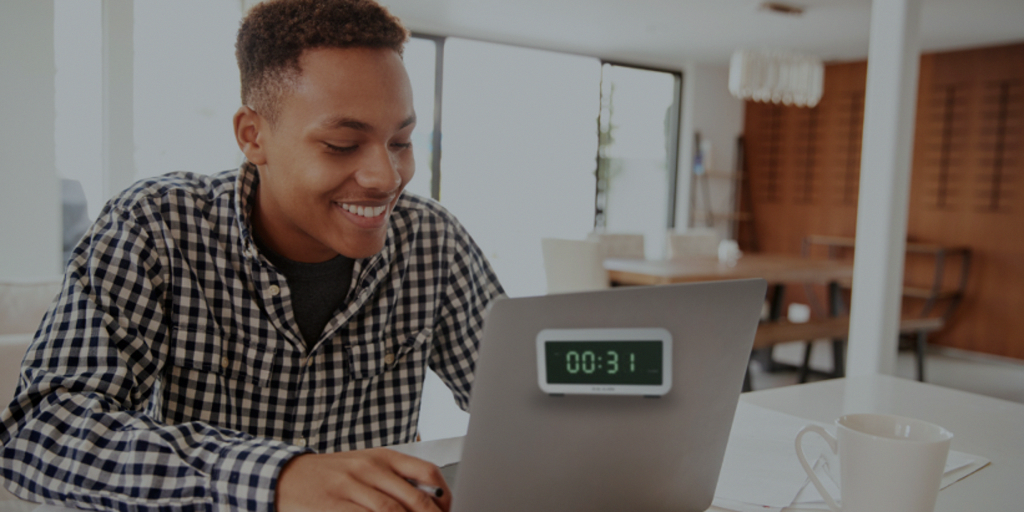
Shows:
0,31
